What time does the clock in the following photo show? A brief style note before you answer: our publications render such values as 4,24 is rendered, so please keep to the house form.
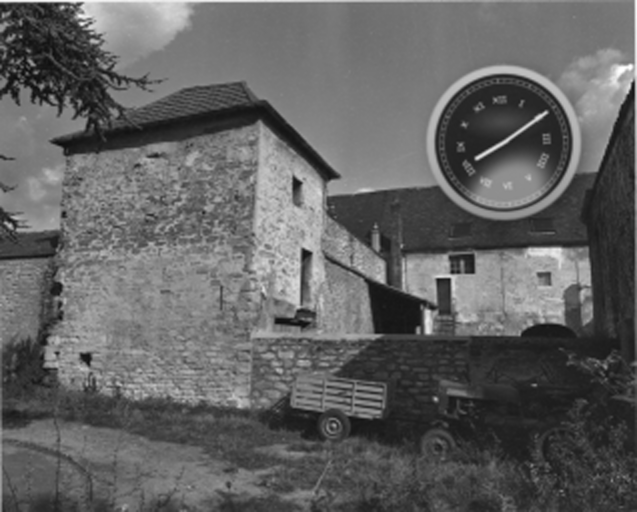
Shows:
8,10
